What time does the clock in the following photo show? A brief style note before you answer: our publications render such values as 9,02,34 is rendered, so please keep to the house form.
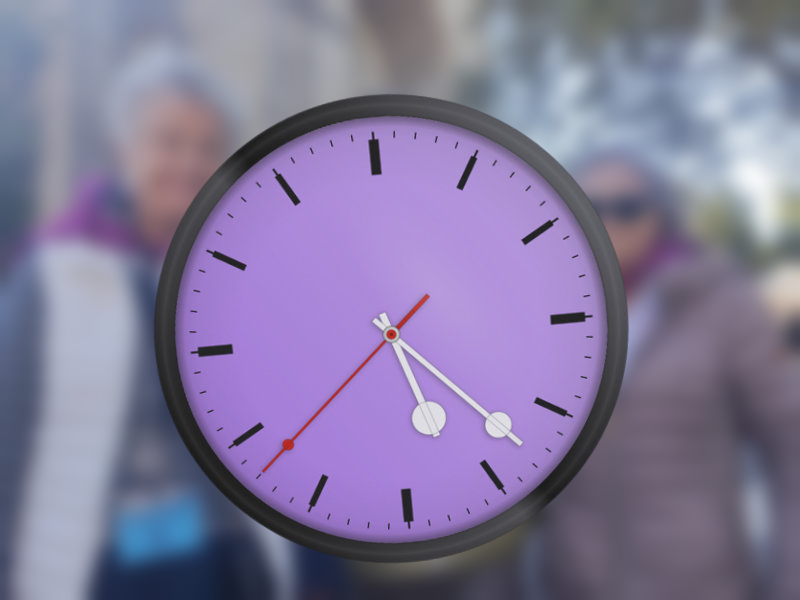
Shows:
5,22,38
